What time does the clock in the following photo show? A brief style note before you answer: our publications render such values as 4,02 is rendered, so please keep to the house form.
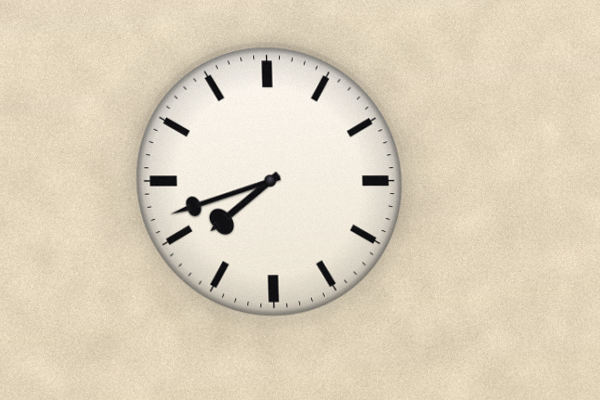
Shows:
7,42
